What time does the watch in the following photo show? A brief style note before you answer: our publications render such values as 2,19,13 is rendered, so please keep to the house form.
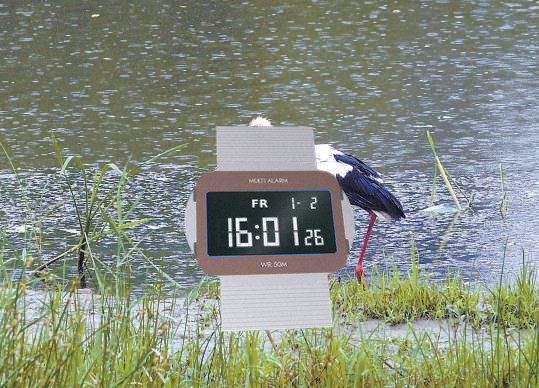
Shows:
16,01,26
